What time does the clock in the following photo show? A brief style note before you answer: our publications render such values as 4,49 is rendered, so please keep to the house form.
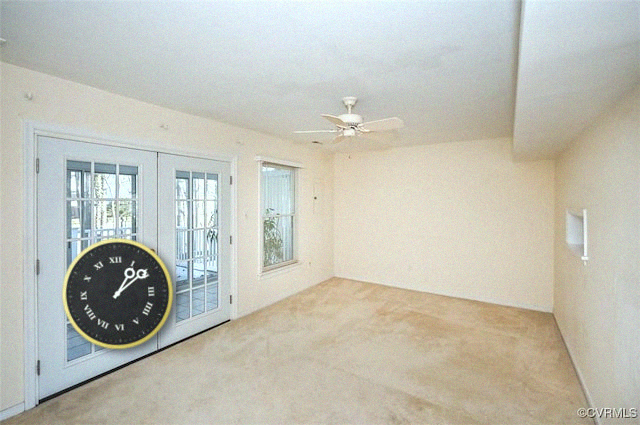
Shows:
1,09
